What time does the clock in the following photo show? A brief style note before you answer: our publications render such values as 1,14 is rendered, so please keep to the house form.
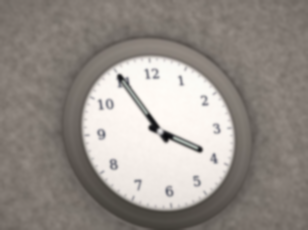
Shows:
3,55
